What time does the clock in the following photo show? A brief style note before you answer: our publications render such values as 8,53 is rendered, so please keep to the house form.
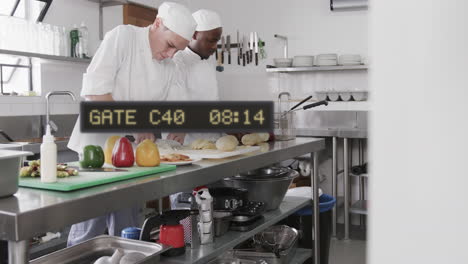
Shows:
8,14
